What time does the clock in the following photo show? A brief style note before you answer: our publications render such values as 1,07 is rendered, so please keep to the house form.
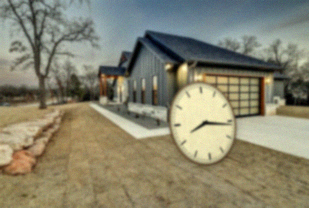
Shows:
8,16
